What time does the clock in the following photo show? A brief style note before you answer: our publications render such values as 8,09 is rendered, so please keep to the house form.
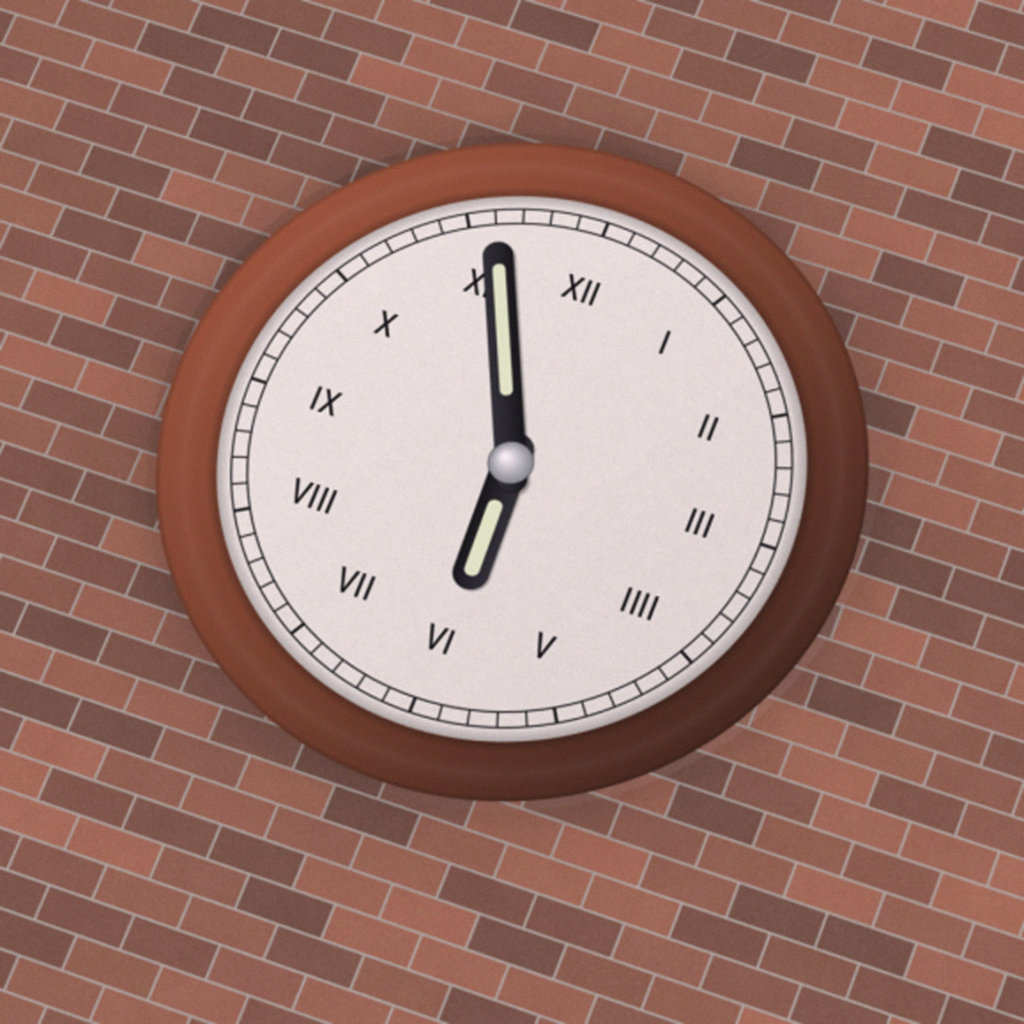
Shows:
5,56
